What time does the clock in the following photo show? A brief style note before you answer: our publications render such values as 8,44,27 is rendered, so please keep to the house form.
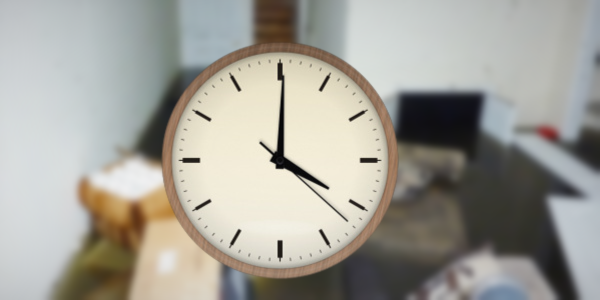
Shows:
4,00,22
